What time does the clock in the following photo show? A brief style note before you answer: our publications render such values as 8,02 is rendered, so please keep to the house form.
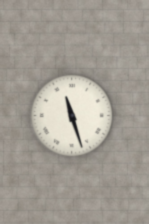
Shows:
11,27
